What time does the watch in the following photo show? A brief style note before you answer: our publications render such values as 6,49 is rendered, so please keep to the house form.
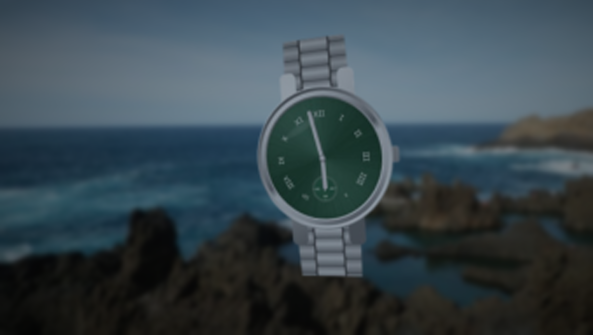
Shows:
5,58
